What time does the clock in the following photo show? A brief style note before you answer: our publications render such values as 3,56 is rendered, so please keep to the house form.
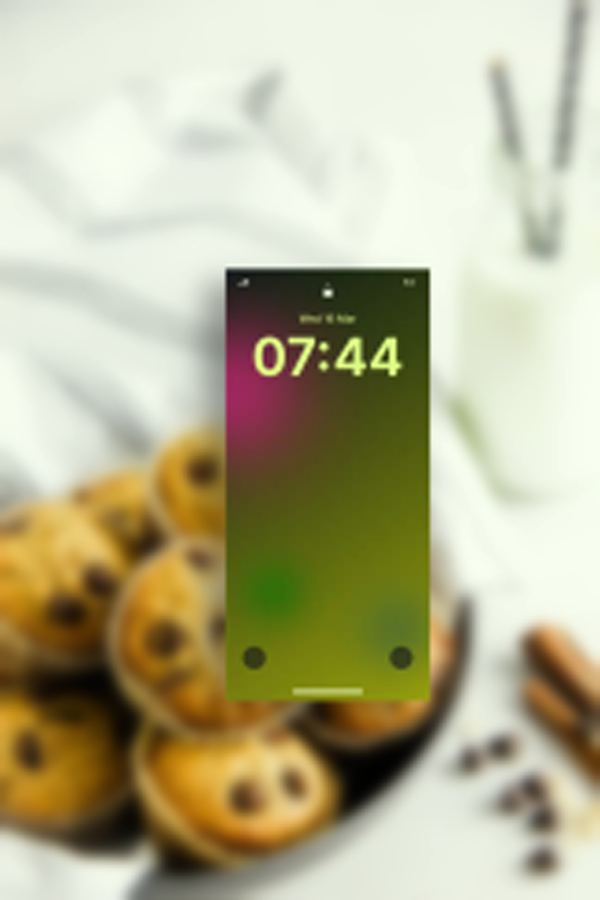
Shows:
7,44
